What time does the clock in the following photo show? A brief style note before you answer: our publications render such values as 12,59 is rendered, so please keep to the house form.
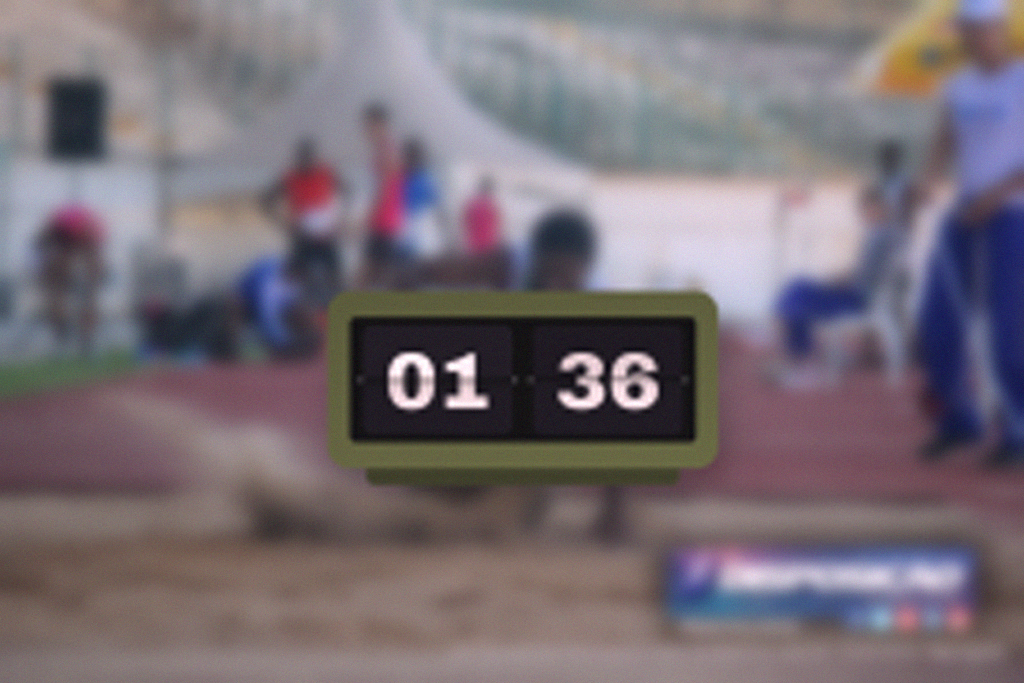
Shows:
1,36
